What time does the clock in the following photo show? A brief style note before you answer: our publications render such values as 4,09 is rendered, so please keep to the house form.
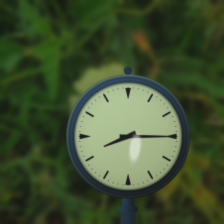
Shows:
8,15
